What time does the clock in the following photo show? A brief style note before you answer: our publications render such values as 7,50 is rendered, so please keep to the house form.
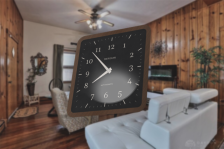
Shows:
7,53
